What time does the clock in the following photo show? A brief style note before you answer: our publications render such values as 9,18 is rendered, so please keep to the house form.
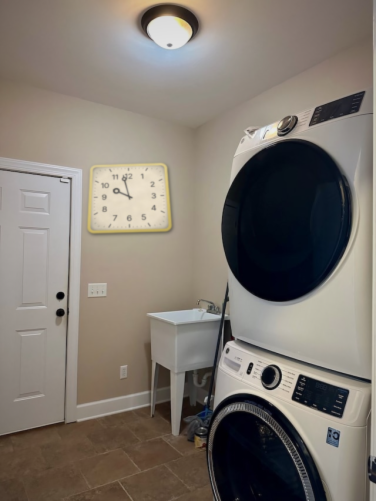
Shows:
9,58
